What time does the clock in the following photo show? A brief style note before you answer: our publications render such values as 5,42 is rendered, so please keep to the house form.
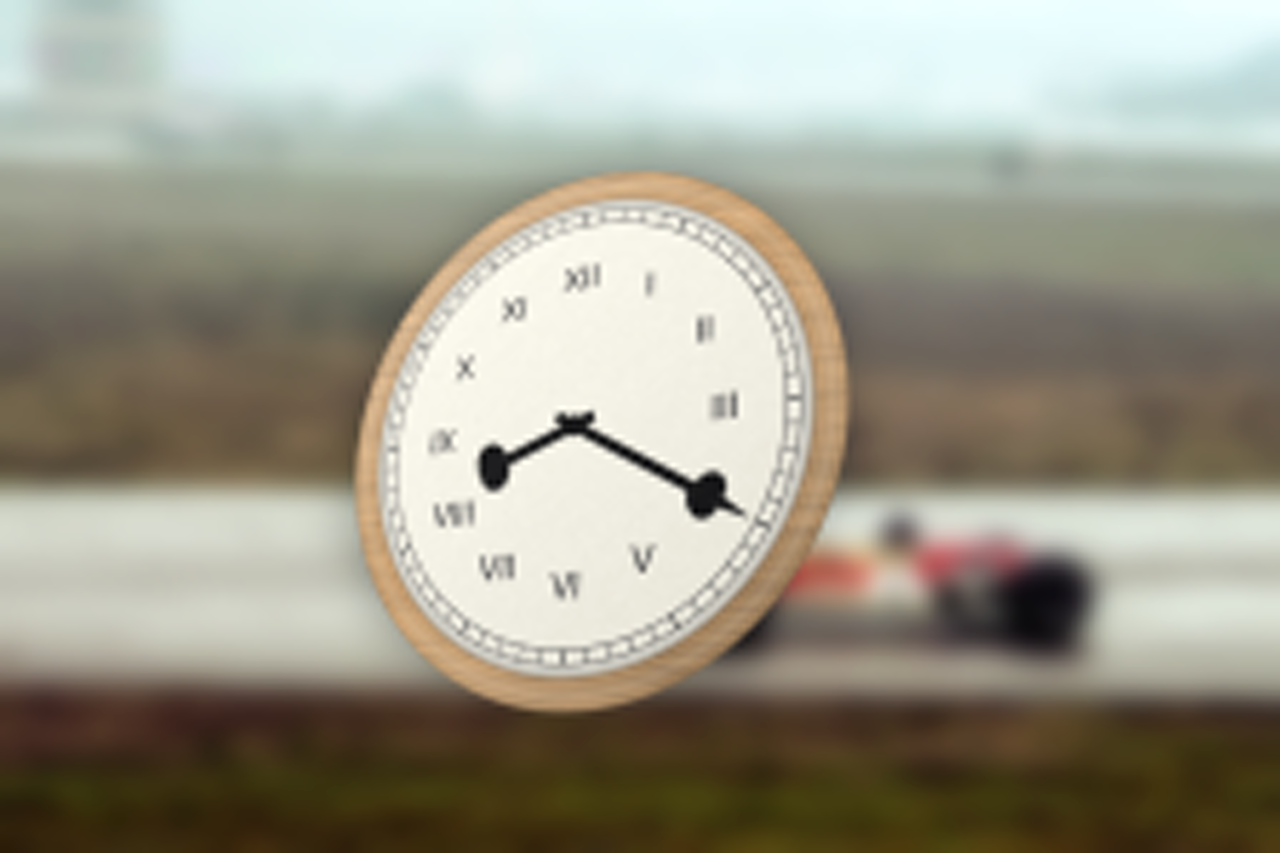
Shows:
8,20
